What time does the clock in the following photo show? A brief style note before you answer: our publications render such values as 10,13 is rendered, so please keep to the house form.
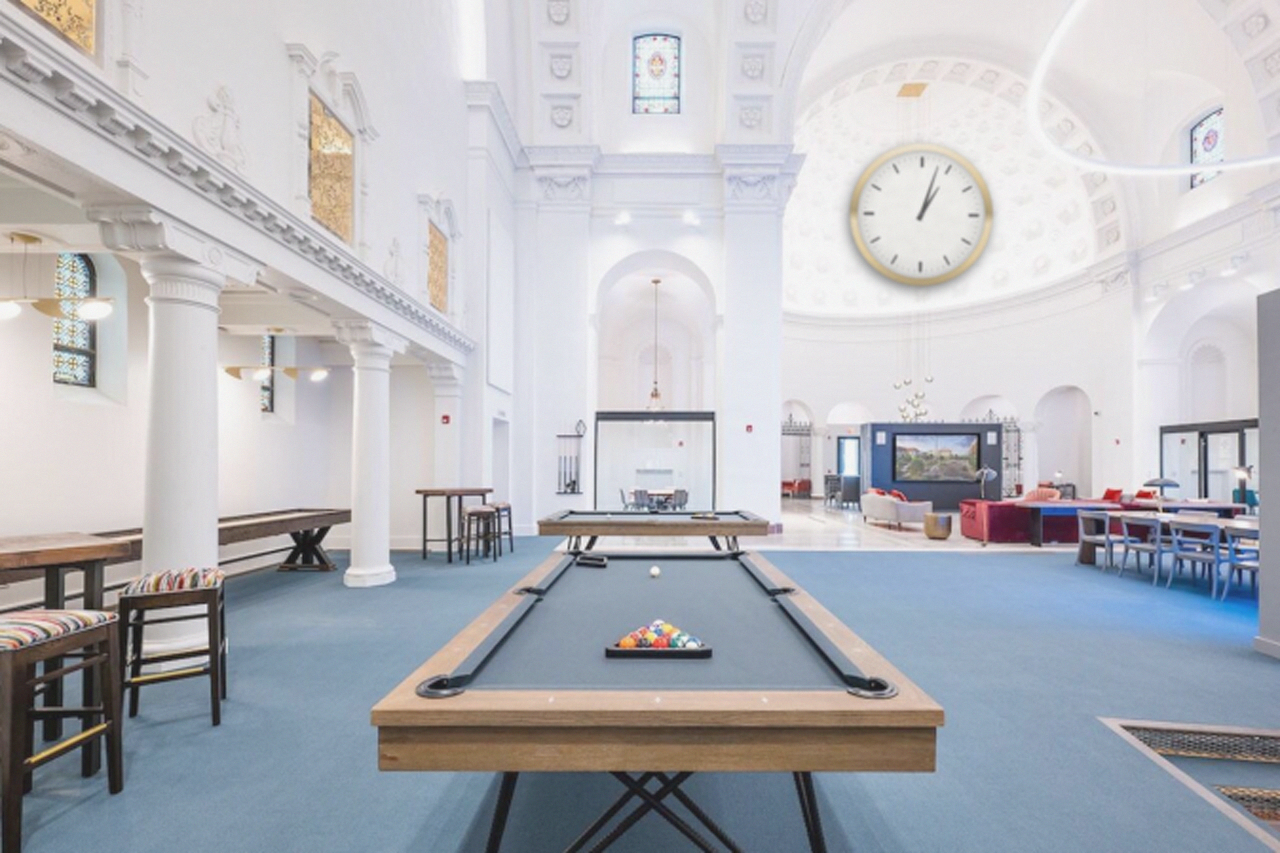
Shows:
1,03
